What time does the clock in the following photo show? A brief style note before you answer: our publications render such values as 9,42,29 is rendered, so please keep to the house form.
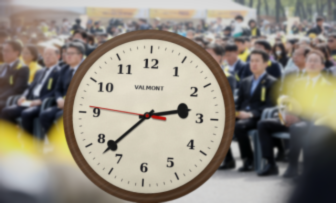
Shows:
2,37,46
